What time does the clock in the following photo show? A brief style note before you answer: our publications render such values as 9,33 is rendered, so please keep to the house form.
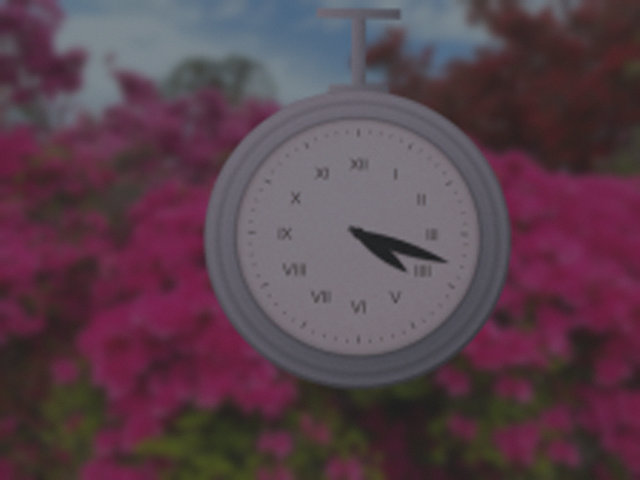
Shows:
4,18
